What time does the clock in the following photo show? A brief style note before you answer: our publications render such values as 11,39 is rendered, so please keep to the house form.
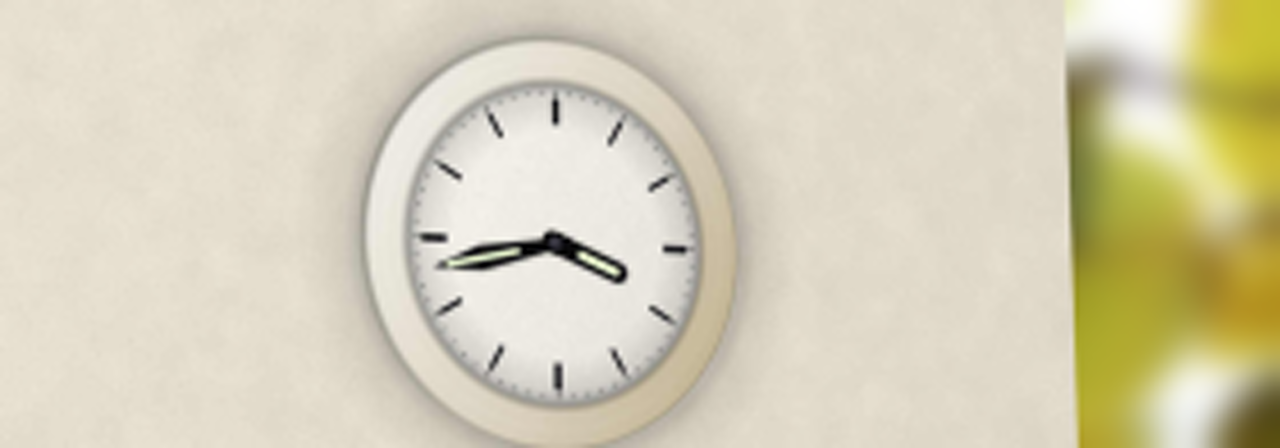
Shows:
3,43
